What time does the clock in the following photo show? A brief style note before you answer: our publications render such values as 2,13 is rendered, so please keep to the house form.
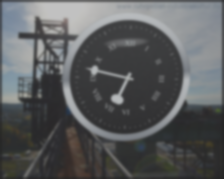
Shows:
6,47
